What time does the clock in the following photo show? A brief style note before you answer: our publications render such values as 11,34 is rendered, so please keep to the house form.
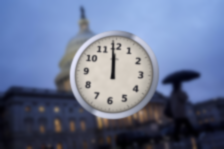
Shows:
11,59
